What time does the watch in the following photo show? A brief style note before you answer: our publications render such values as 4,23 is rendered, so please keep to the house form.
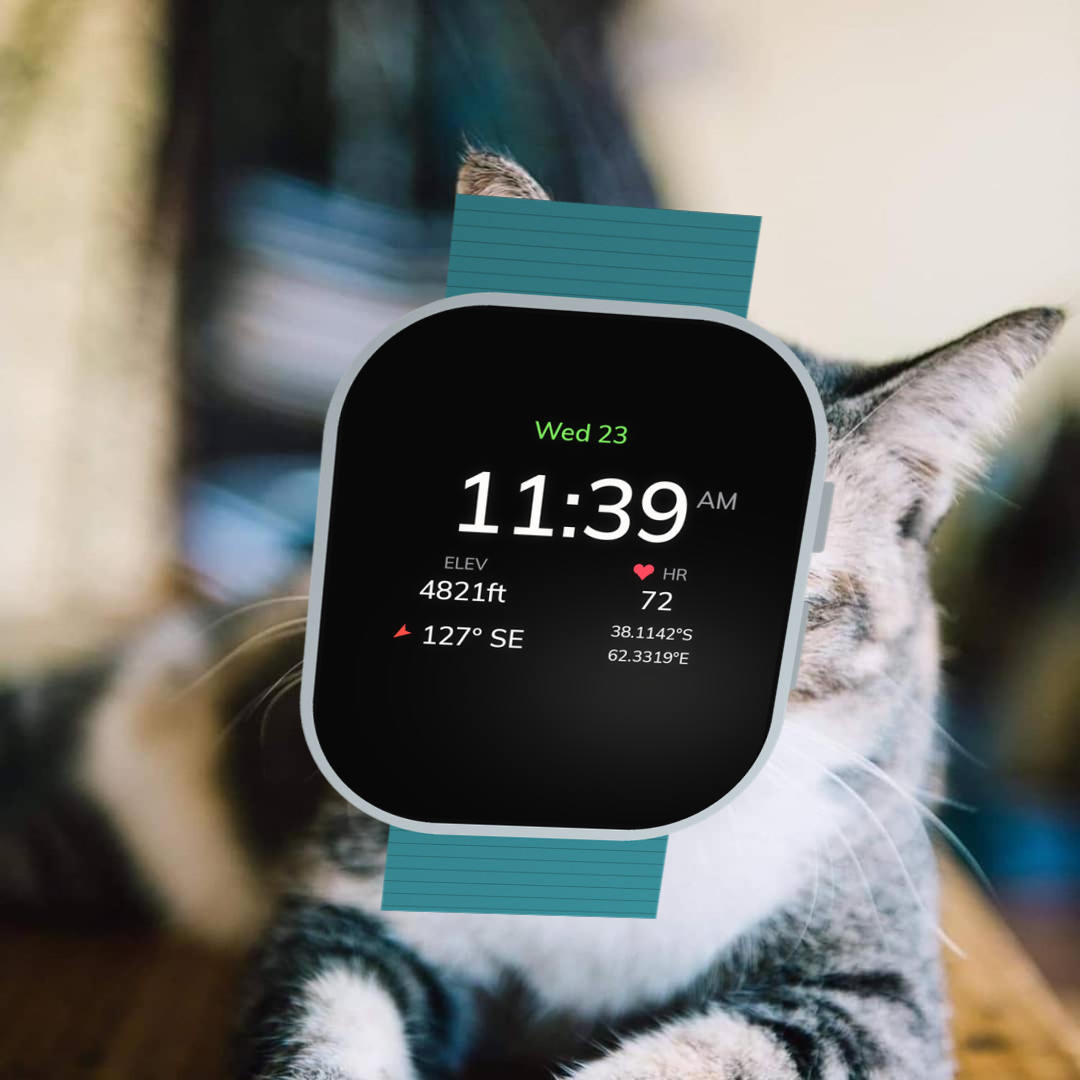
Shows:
11,39
